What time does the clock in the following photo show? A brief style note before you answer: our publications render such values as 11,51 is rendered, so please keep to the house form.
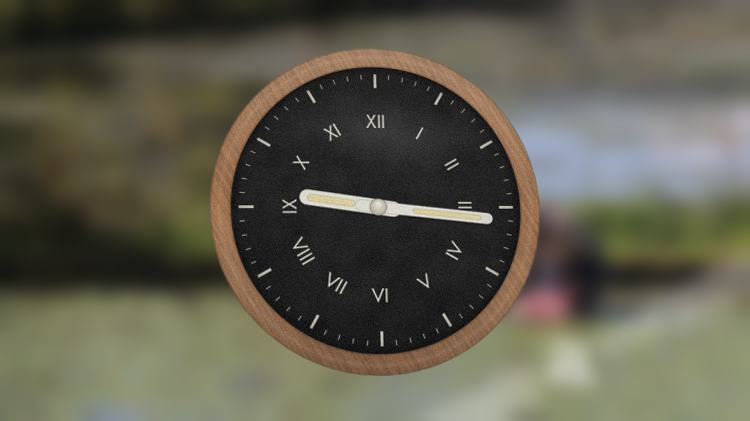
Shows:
9,16
